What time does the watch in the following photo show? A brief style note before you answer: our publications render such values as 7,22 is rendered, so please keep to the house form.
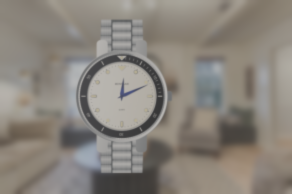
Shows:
12,11
